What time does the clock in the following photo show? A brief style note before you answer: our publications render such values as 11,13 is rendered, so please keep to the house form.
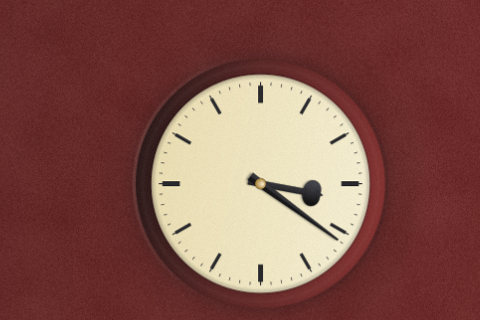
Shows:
3,21
